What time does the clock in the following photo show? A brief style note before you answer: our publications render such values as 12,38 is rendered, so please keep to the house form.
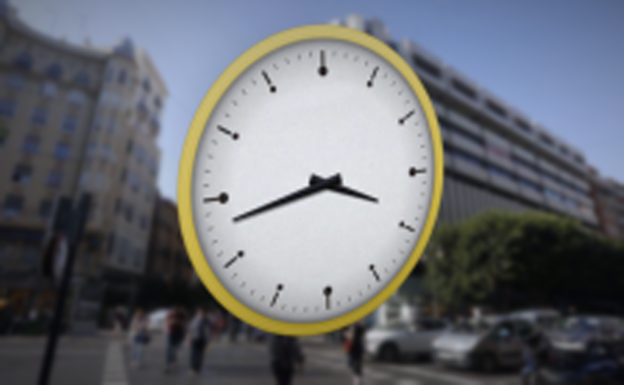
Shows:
3,43
